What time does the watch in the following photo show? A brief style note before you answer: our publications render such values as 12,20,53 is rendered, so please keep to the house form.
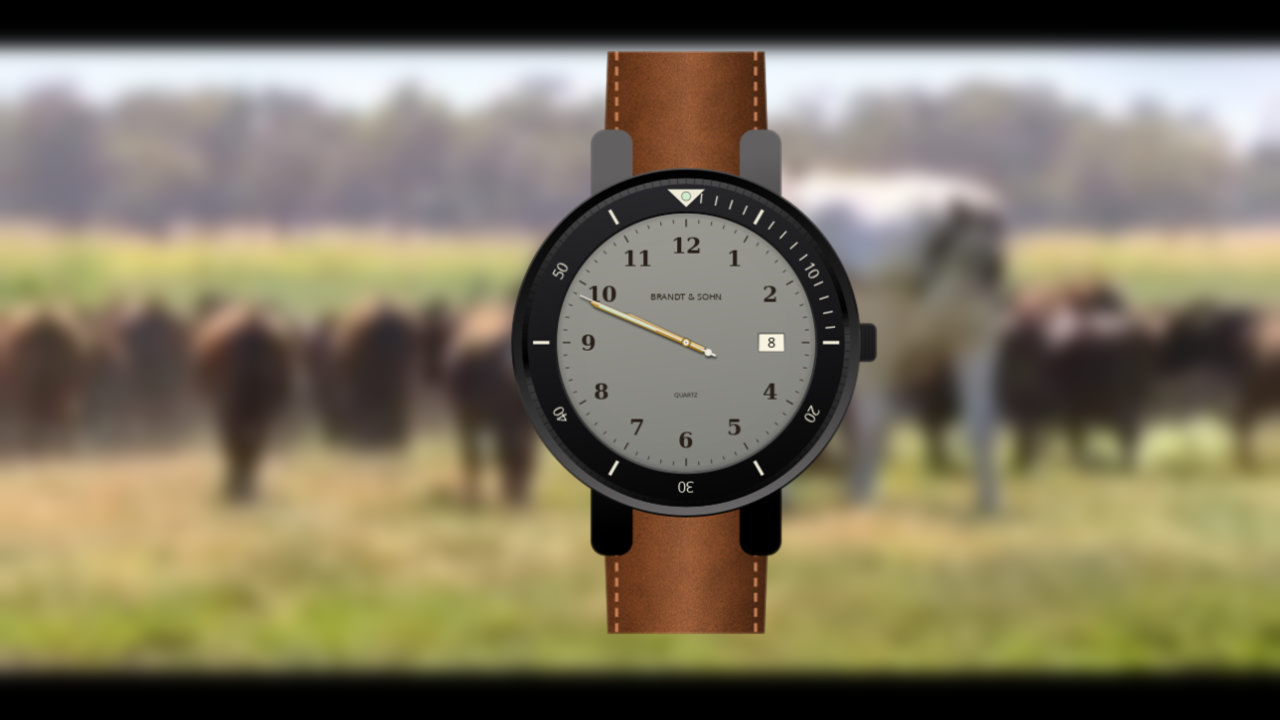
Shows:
9,48,49
